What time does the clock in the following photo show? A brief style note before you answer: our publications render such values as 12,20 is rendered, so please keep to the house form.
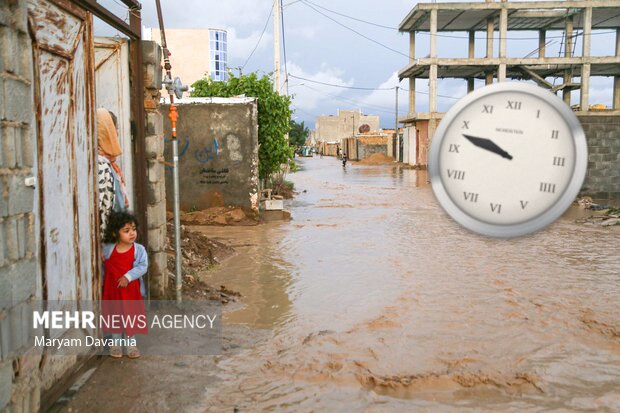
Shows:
9,48
